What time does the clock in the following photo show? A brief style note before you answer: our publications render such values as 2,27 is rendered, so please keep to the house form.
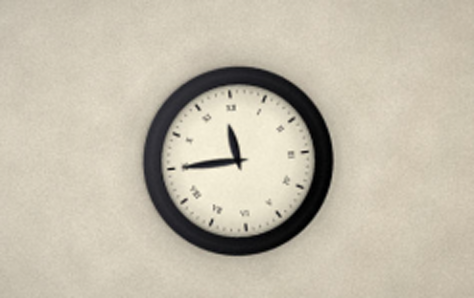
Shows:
11,45
